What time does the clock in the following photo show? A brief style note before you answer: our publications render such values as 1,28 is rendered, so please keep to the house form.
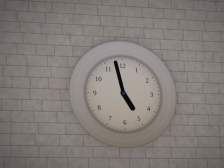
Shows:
4,58
